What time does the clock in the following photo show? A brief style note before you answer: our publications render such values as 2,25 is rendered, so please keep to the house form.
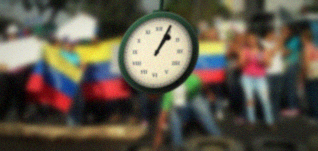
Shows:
1,04
